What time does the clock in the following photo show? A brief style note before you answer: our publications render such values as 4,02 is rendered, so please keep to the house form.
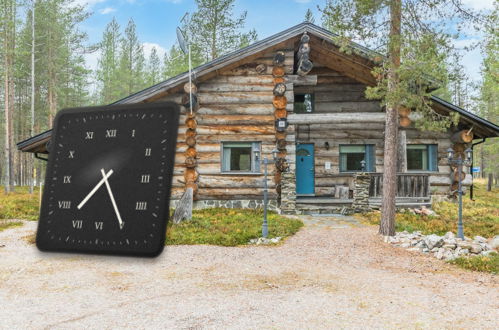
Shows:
7,25
